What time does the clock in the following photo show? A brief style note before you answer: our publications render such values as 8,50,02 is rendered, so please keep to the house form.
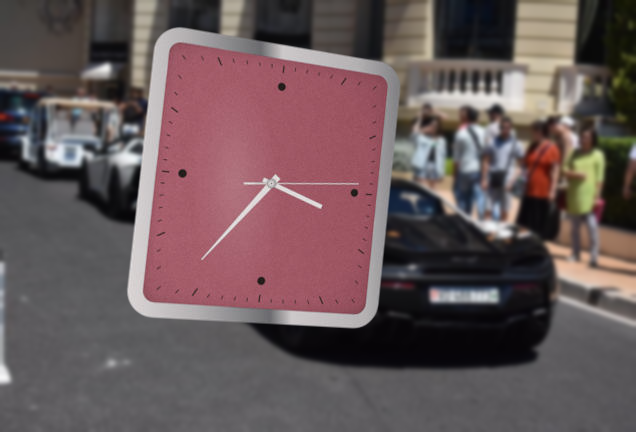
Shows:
3,36,14
